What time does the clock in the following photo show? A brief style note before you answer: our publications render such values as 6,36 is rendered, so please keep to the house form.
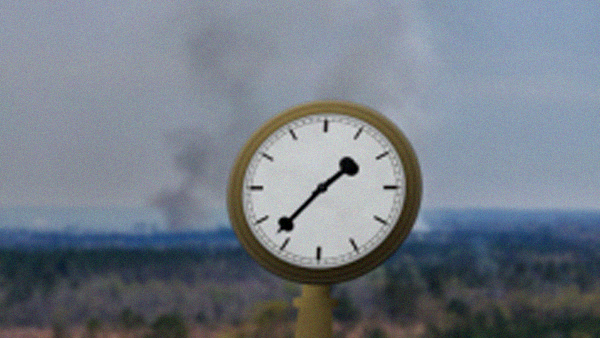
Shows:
1,37
